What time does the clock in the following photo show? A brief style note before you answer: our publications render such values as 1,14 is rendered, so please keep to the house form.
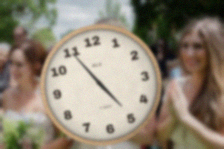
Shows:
4,55
